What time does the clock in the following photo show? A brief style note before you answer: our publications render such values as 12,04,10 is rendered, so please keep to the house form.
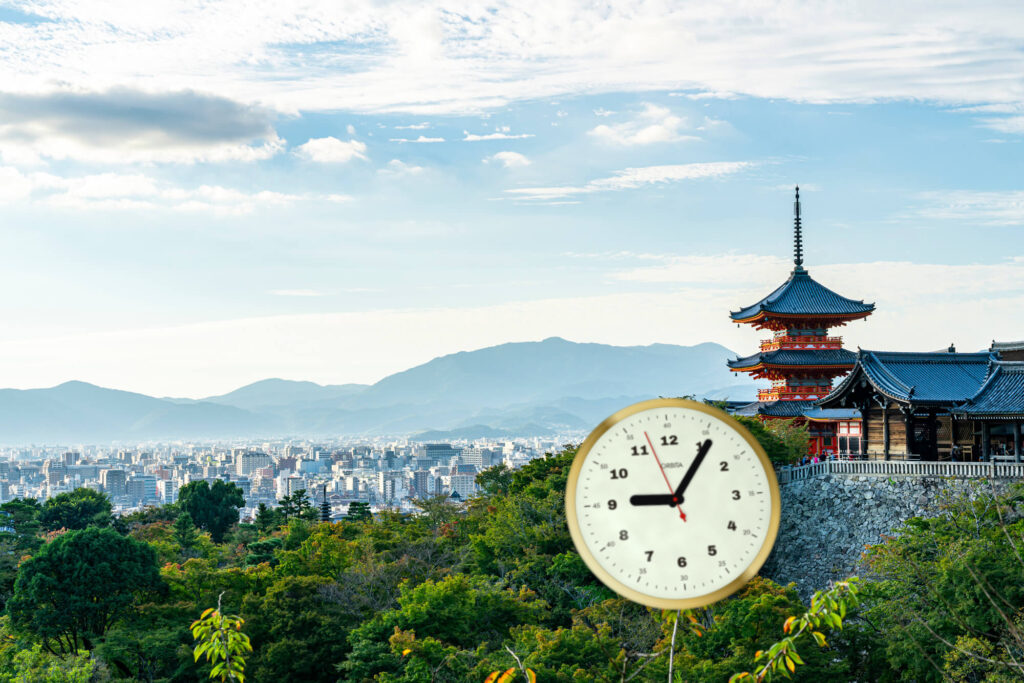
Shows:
9,05,57
